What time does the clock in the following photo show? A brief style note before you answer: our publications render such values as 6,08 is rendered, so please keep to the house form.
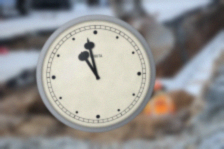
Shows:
10,58
